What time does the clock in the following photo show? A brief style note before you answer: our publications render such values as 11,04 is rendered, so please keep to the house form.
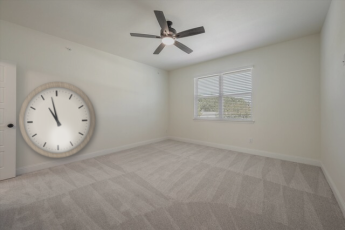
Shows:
10,58
